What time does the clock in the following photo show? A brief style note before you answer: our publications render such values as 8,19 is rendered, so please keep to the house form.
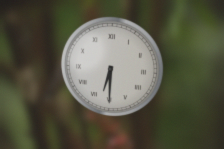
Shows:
6,30
